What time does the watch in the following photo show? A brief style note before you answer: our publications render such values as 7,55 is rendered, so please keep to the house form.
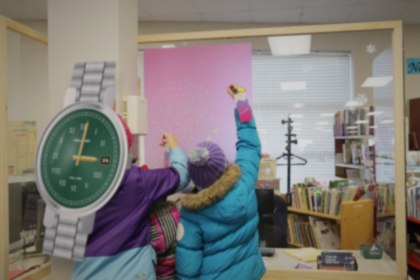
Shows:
3,01
